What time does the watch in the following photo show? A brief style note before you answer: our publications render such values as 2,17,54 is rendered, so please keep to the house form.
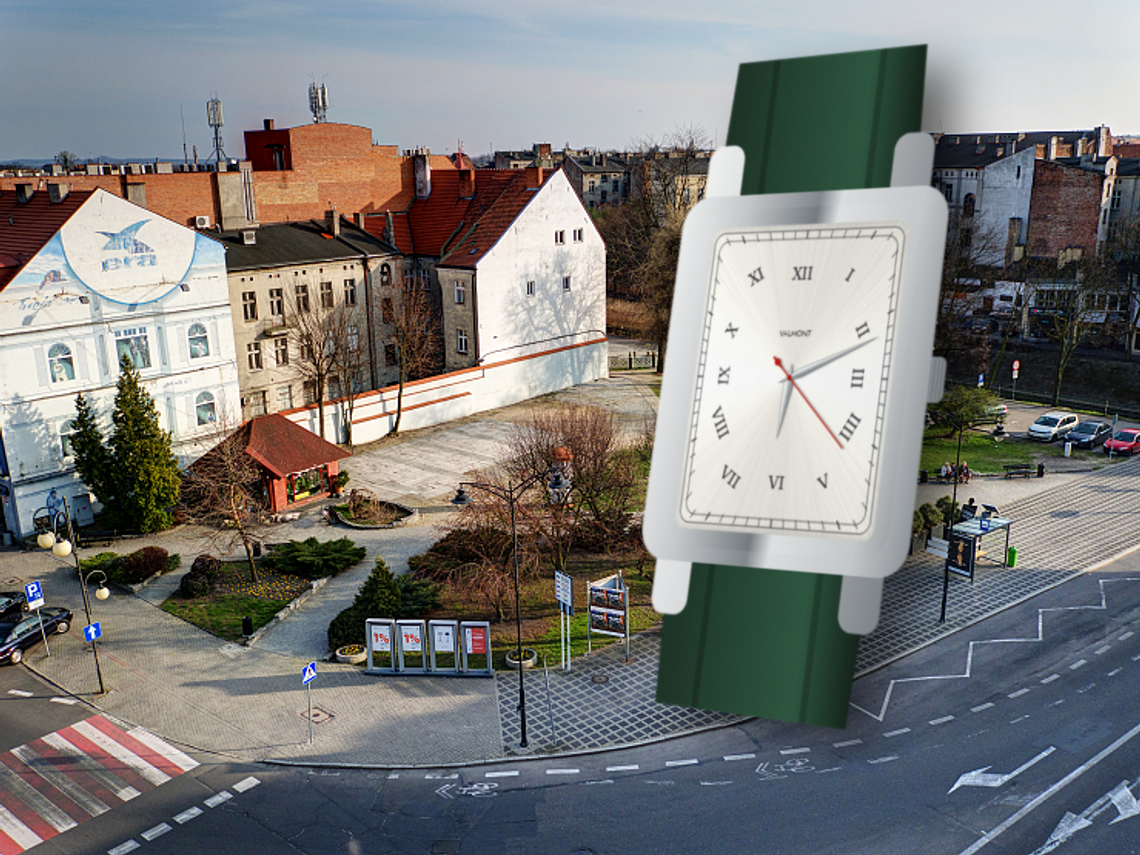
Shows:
6,11,22
